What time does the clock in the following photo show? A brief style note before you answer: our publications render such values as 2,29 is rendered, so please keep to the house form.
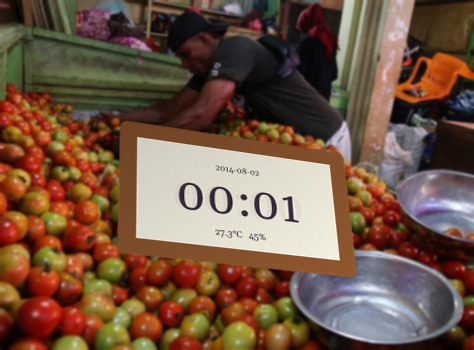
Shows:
0,01
